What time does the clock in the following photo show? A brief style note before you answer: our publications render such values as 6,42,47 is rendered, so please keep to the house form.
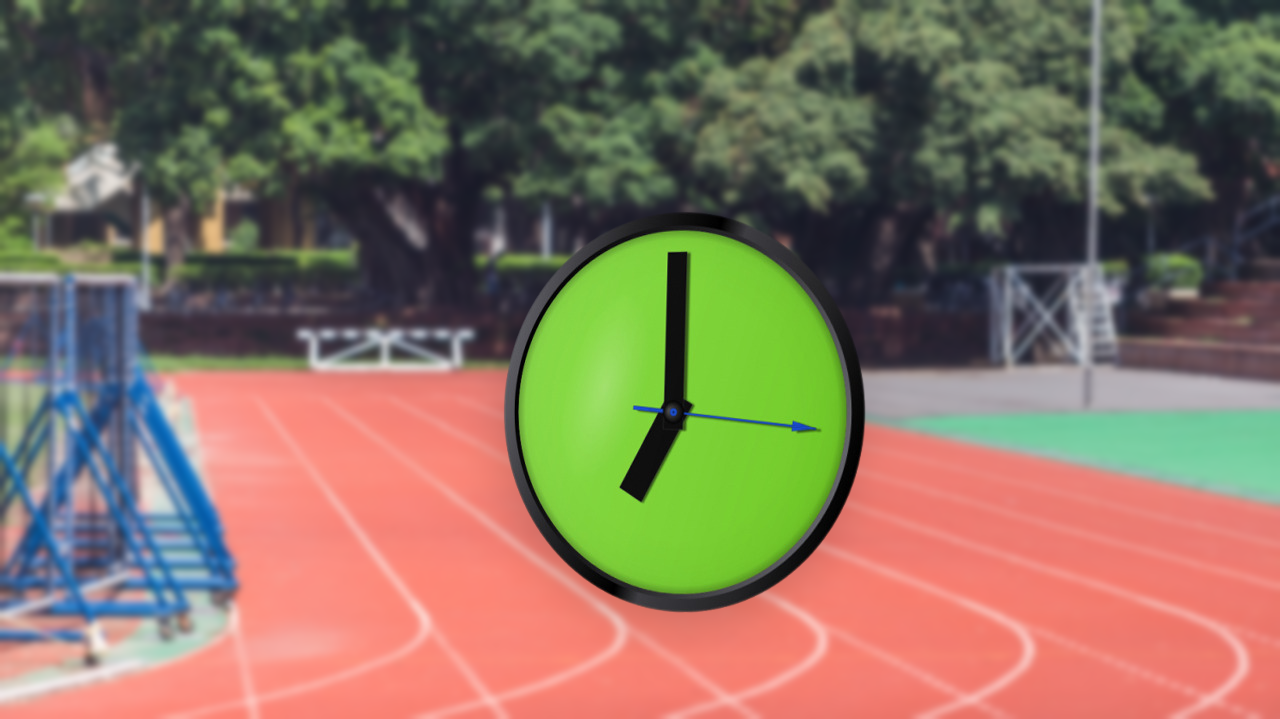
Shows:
7,00,16
